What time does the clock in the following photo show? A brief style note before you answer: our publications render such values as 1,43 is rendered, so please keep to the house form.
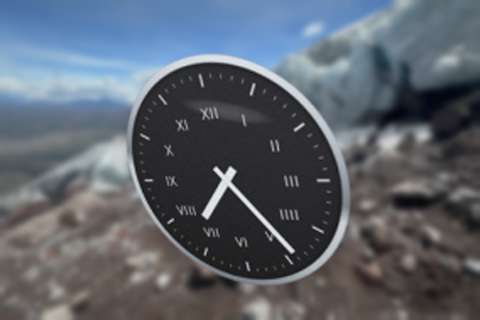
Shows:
7,24
